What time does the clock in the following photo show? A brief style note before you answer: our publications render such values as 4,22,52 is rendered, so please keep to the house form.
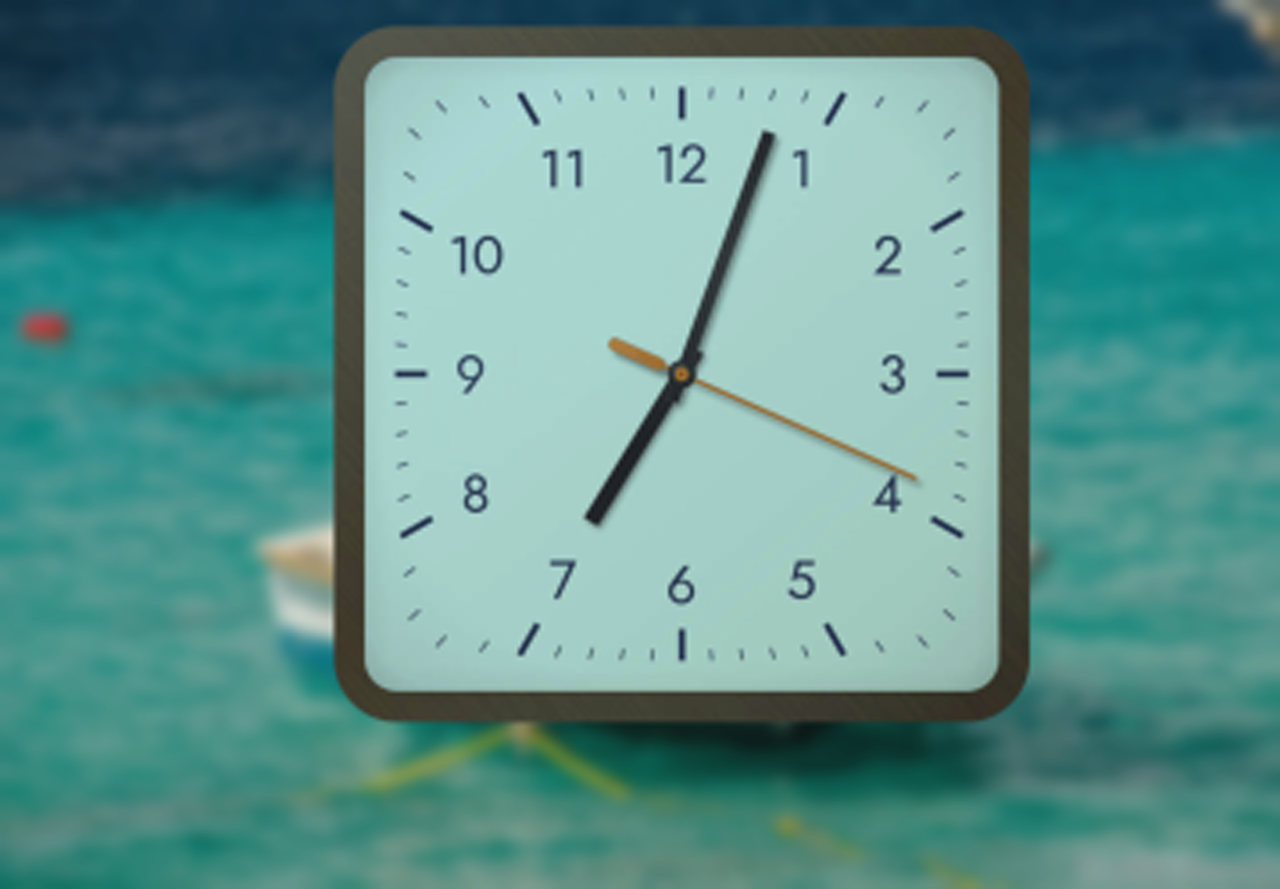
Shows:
7,03,19
